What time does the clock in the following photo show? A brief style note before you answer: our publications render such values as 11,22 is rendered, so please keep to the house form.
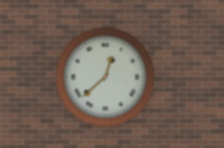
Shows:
12,38
